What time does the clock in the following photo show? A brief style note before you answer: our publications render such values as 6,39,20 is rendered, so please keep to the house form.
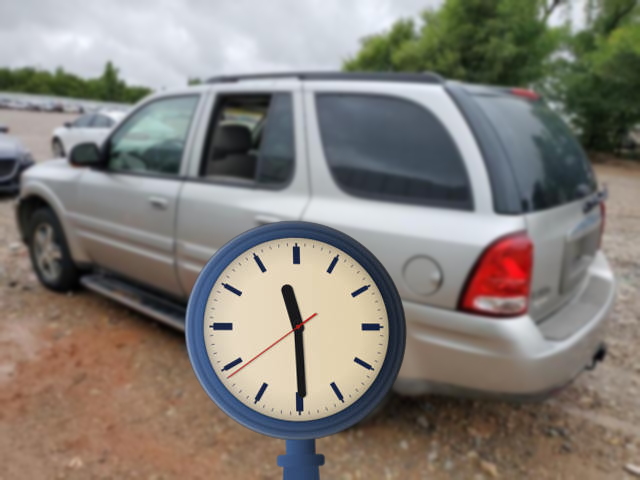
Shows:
11,29,39
